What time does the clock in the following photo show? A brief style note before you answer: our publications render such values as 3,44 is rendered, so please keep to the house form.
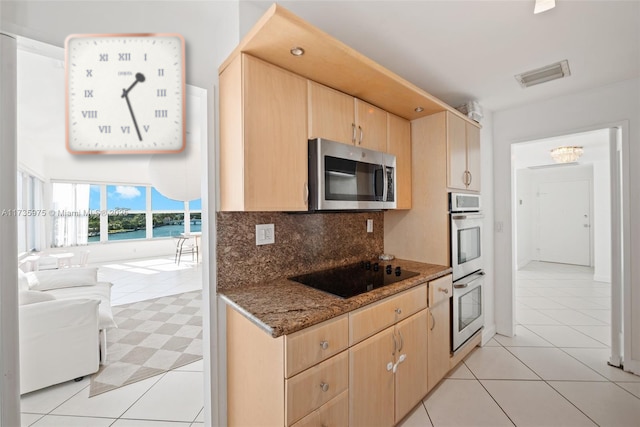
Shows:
1,27
